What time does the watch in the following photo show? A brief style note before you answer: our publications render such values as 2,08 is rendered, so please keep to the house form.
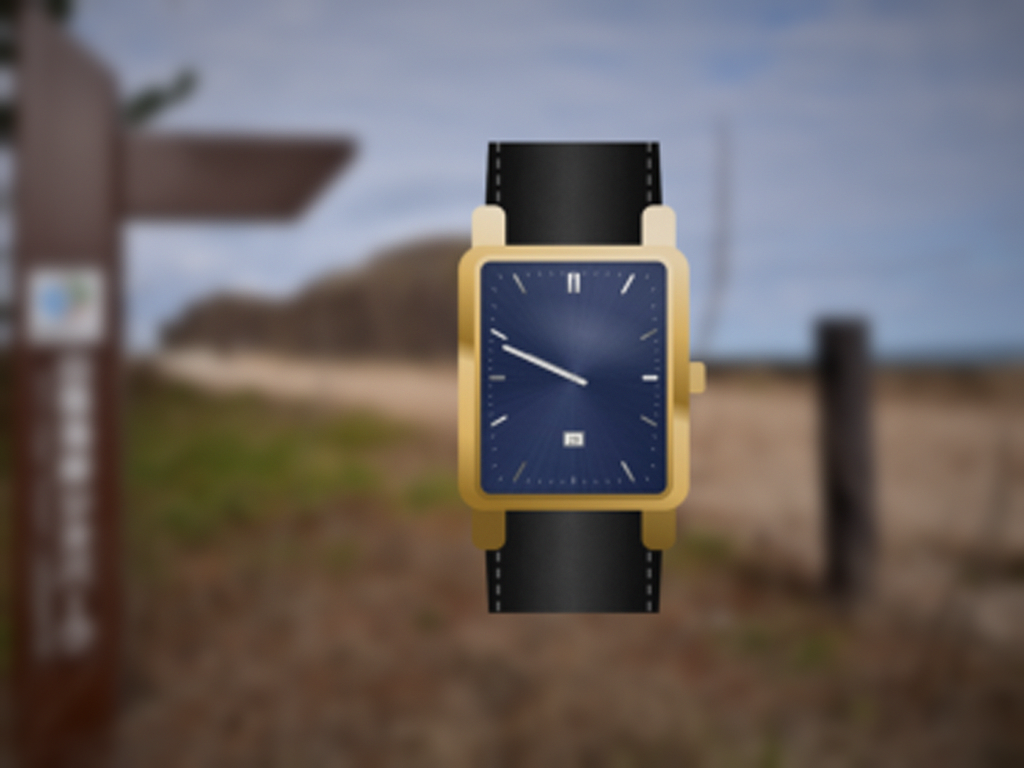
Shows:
9,49
